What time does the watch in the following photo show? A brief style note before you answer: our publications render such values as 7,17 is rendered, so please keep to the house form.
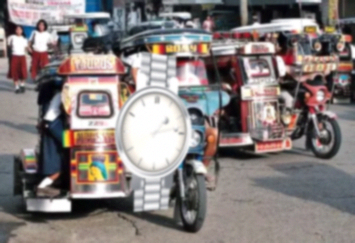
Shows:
1,13
